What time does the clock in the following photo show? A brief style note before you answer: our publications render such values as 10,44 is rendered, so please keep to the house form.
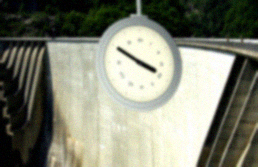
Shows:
3,50
